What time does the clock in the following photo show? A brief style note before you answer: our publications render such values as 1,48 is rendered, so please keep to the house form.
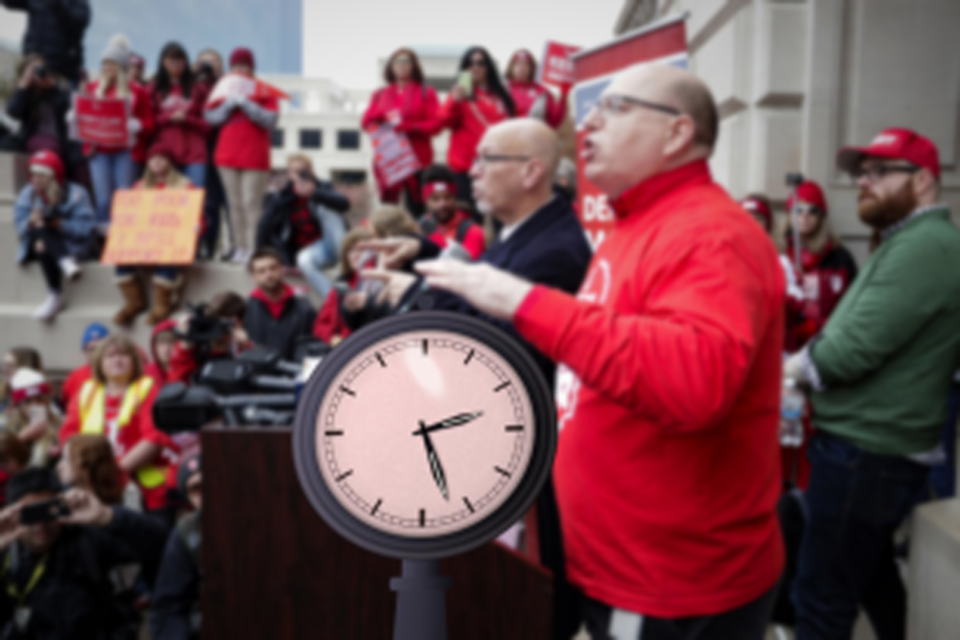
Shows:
2,27
